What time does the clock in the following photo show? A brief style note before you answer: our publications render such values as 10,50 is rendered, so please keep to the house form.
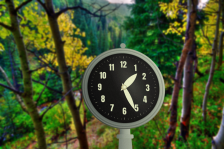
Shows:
1,26
